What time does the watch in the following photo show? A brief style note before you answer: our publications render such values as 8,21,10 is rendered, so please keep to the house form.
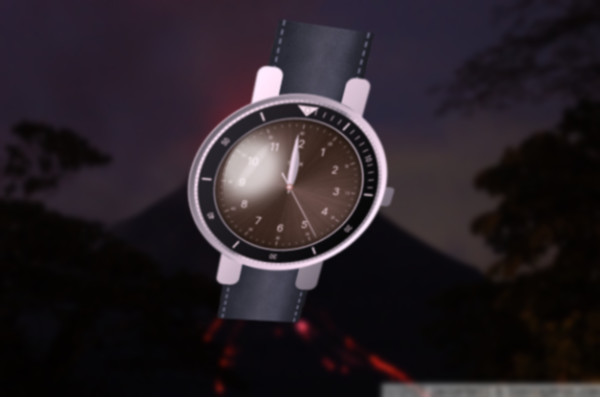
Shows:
11,59,24
